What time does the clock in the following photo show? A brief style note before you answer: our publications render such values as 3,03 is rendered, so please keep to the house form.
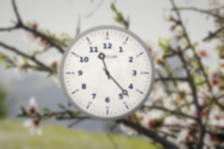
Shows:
11,23
